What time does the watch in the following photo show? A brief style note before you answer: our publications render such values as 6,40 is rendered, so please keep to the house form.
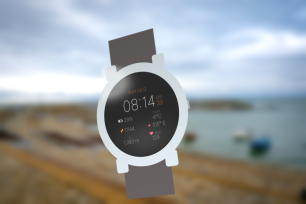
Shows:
8,14
